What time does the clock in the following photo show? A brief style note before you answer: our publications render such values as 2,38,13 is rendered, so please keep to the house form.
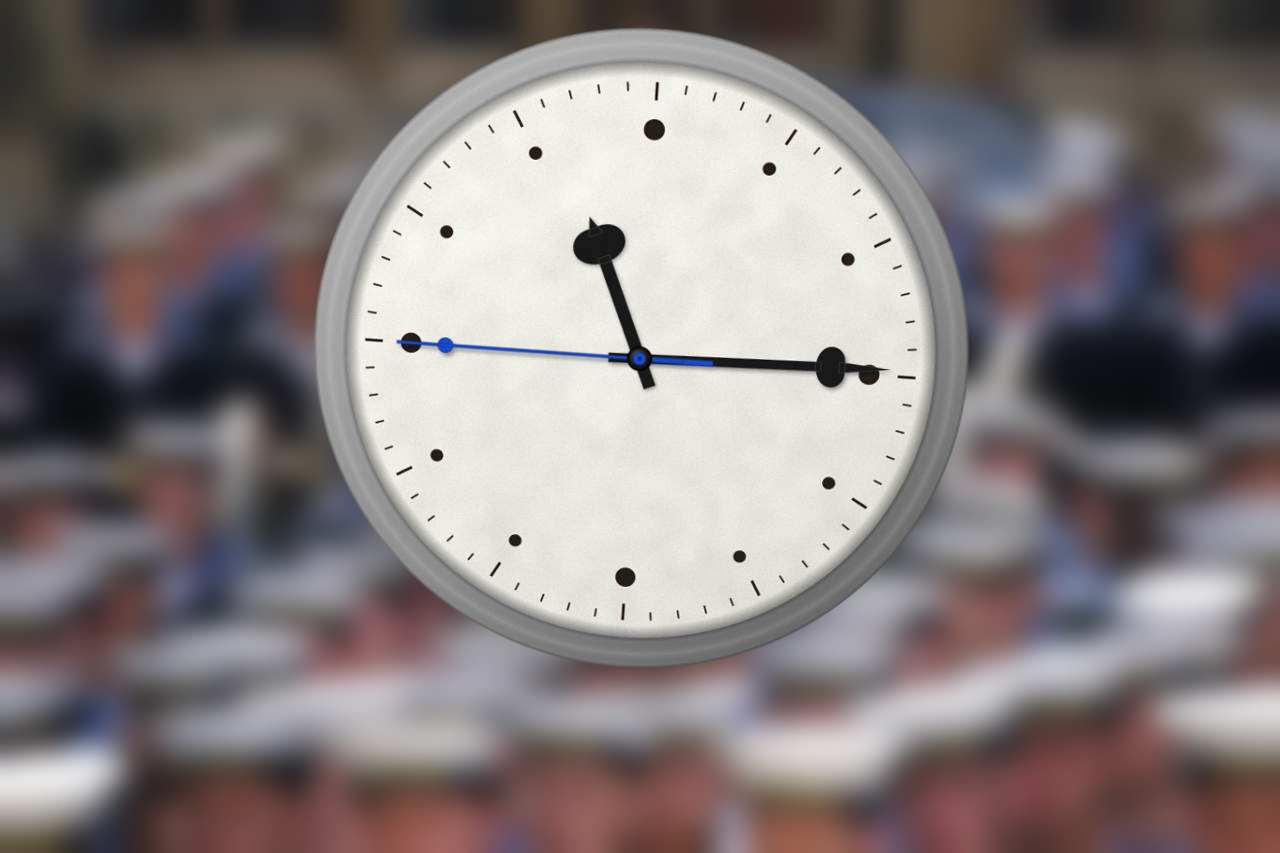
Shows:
11,14,45
